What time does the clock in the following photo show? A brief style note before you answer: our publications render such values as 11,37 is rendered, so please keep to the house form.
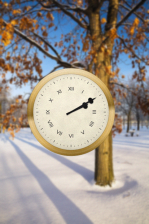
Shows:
2,10
